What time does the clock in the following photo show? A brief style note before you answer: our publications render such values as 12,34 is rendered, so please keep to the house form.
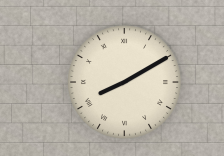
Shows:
8,10
